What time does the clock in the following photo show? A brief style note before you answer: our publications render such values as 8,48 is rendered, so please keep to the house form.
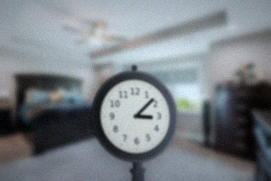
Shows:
3,08
